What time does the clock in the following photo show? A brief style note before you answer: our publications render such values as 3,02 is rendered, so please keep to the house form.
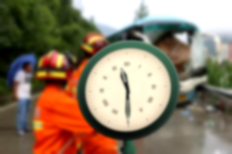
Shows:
11,30
